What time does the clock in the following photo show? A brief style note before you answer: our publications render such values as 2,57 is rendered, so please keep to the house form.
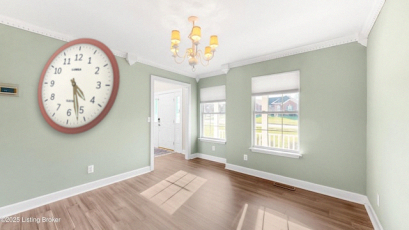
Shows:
4,27
